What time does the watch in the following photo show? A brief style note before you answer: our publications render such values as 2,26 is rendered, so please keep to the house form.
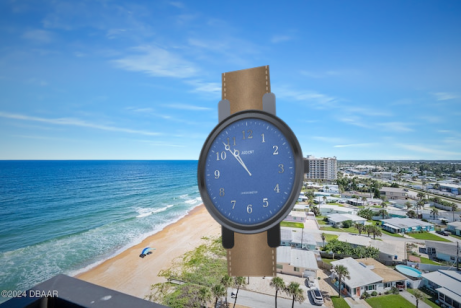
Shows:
10,53
